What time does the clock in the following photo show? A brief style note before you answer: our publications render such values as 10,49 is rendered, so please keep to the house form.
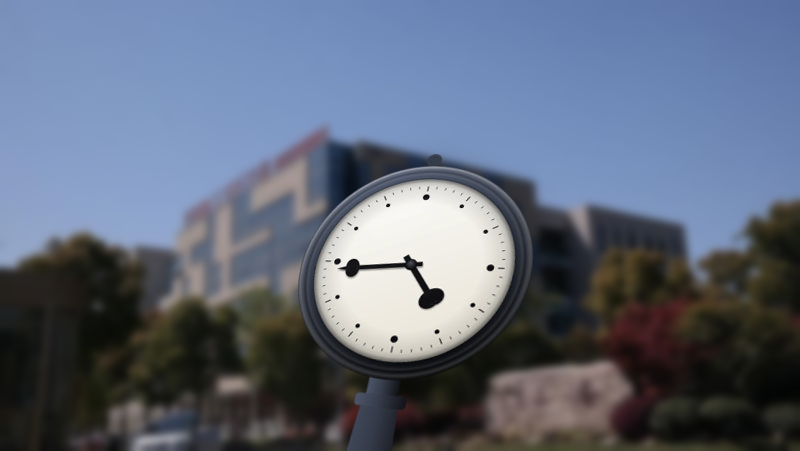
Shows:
4,44
